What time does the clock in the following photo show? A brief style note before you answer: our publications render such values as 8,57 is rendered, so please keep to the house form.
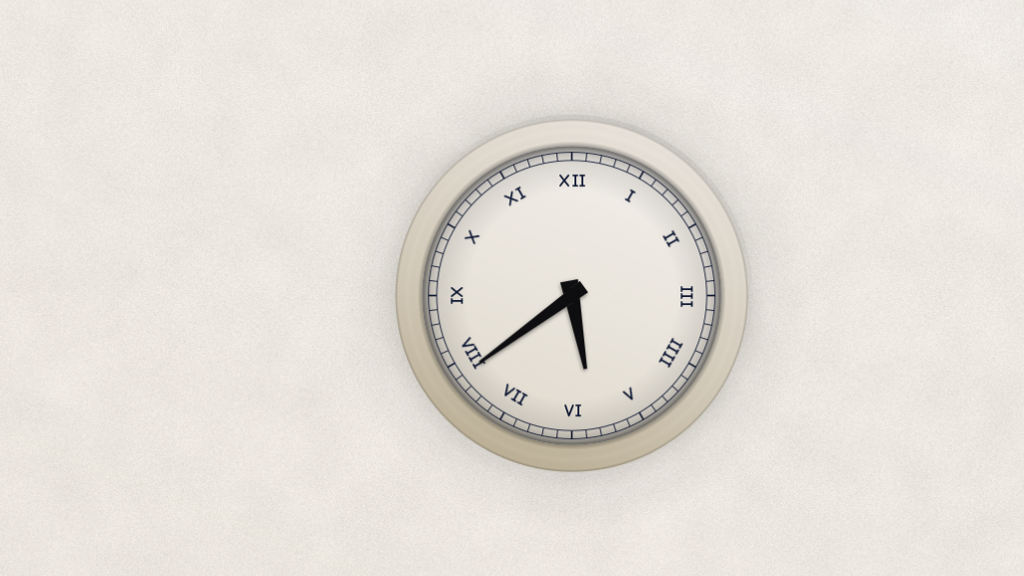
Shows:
5,39
